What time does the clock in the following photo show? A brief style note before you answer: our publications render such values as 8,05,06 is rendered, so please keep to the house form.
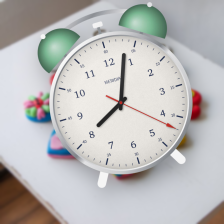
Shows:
8,03,22
